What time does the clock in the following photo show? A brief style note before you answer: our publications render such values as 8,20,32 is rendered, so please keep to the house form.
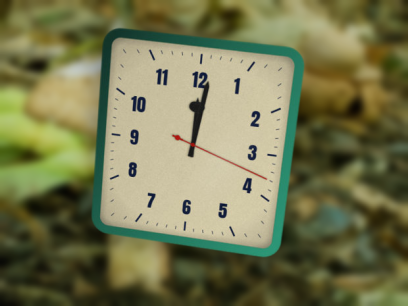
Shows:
12,01,18
